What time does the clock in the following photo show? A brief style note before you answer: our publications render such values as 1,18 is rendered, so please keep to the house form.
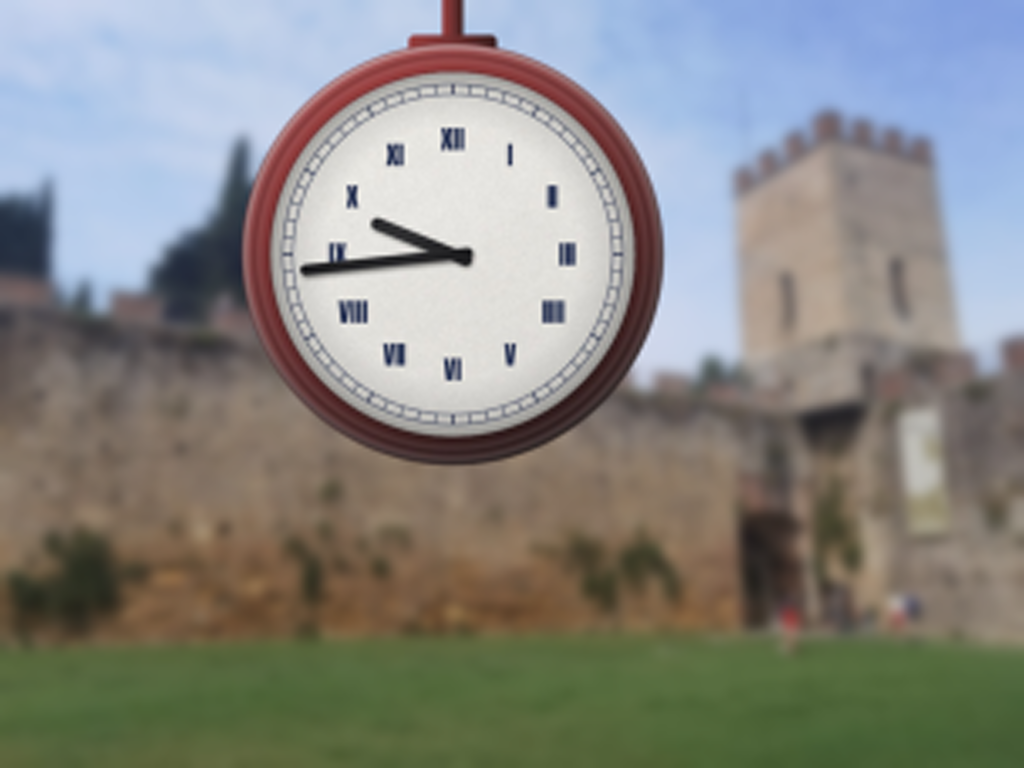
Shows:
9,44
